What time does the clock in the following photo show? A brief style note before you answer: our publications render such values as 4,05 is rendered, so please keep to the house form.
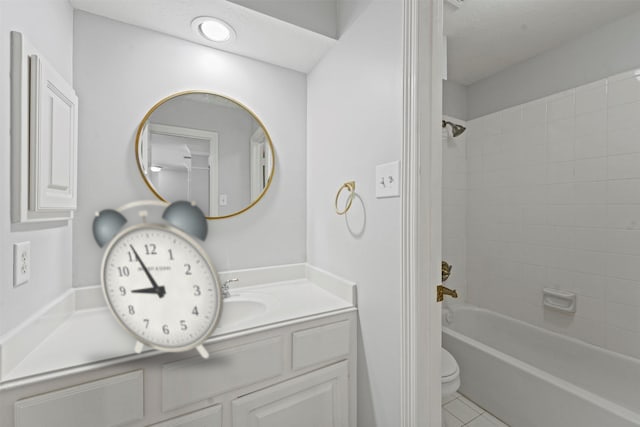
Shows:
8,56
